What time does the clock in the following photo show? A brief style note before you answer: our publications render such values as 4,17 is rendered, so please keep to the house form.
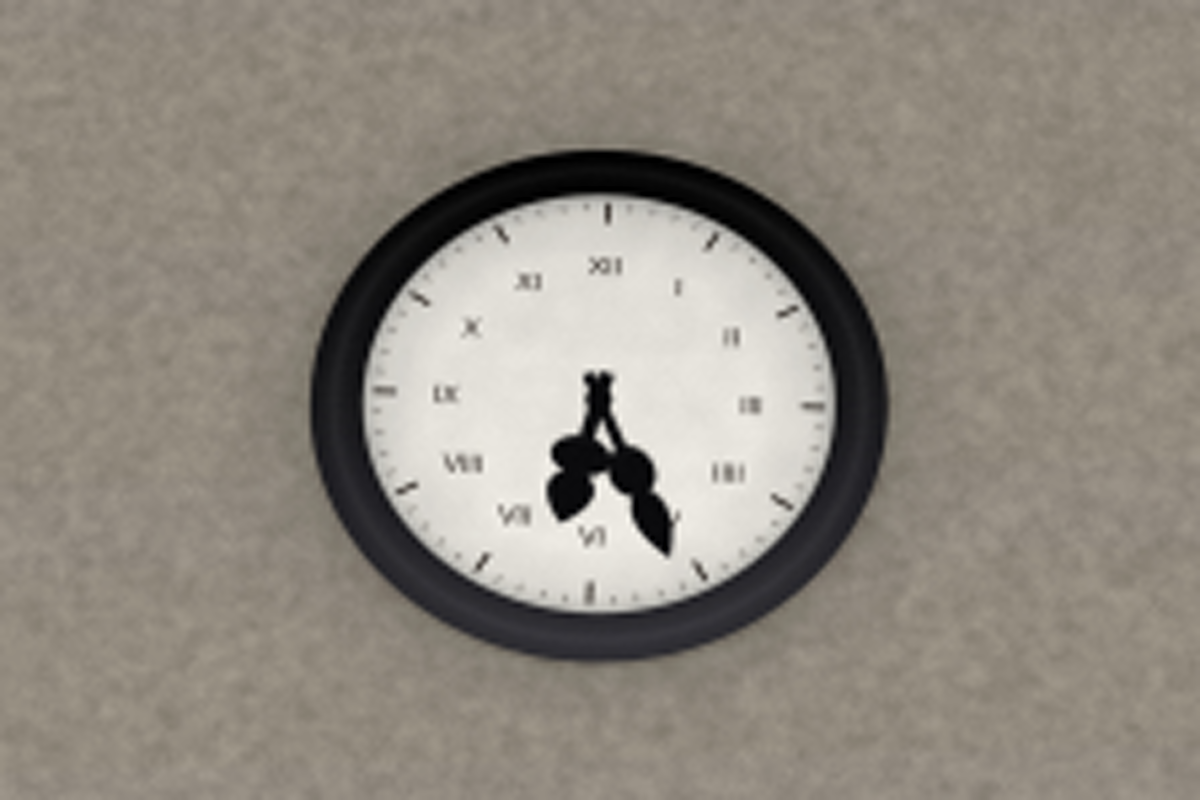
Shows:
6,26
